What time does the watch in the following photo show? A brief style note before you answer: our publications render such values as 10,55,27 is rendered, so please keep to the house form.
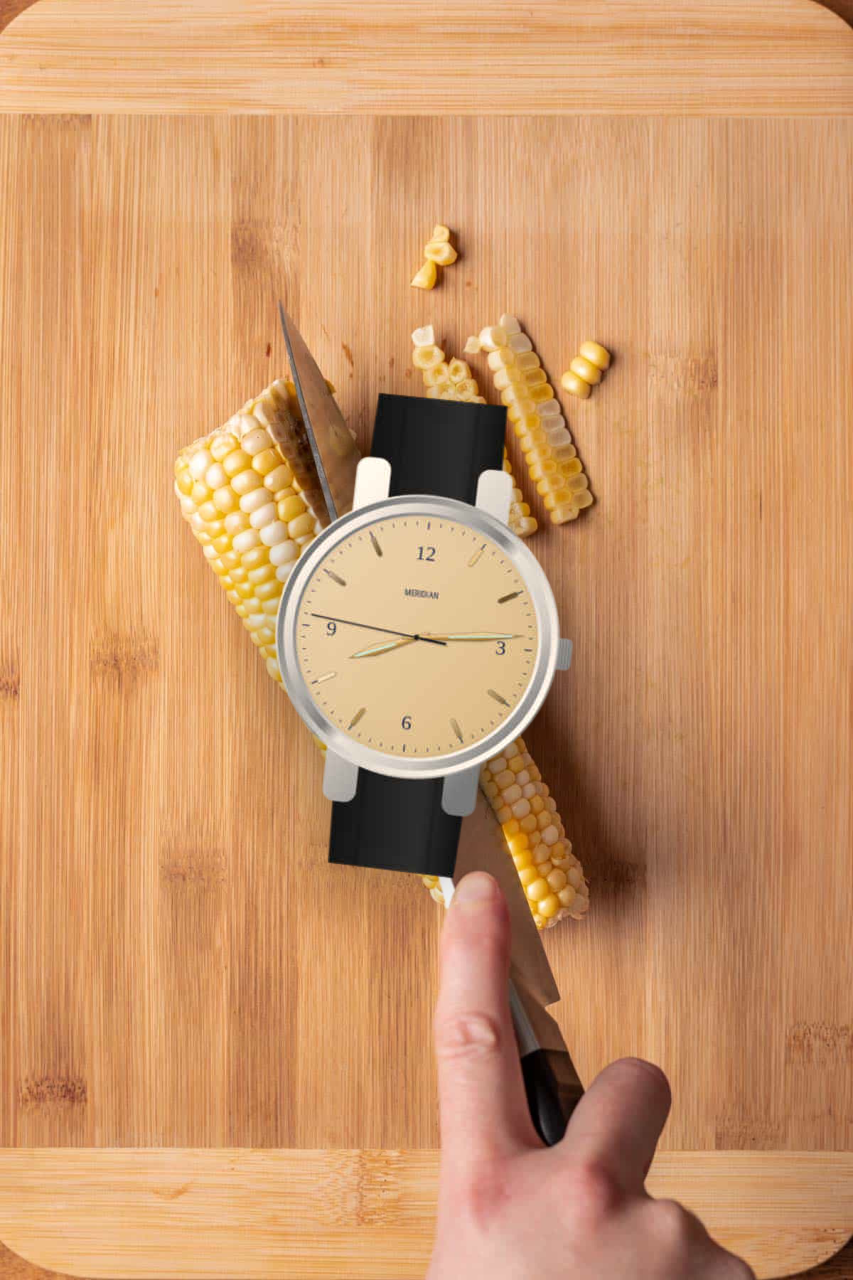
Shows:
8,13,46
